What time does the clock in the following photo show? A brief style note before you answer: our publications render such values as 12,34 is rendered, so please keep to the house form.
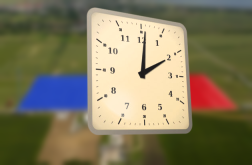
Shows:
2,01
